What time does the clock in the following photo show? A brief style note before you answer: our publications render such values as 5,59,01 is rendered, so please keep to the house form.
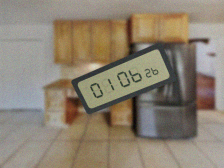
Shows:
1,06,26
